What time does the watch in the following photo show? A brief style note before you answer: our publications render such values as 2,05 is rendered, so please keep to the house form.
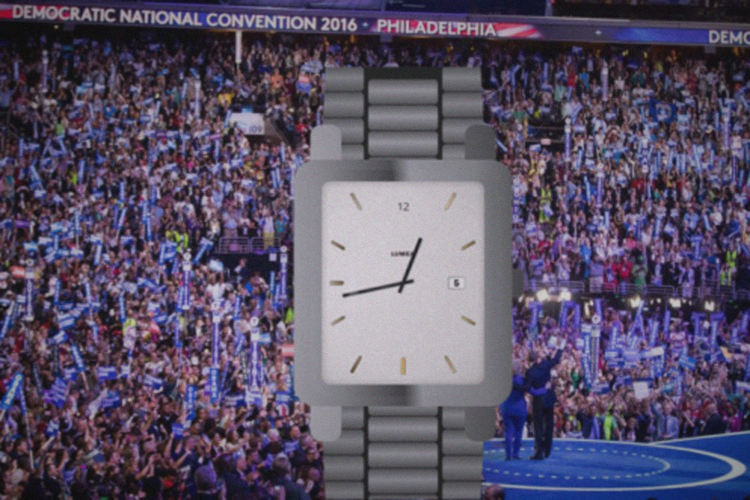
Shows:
12,43
